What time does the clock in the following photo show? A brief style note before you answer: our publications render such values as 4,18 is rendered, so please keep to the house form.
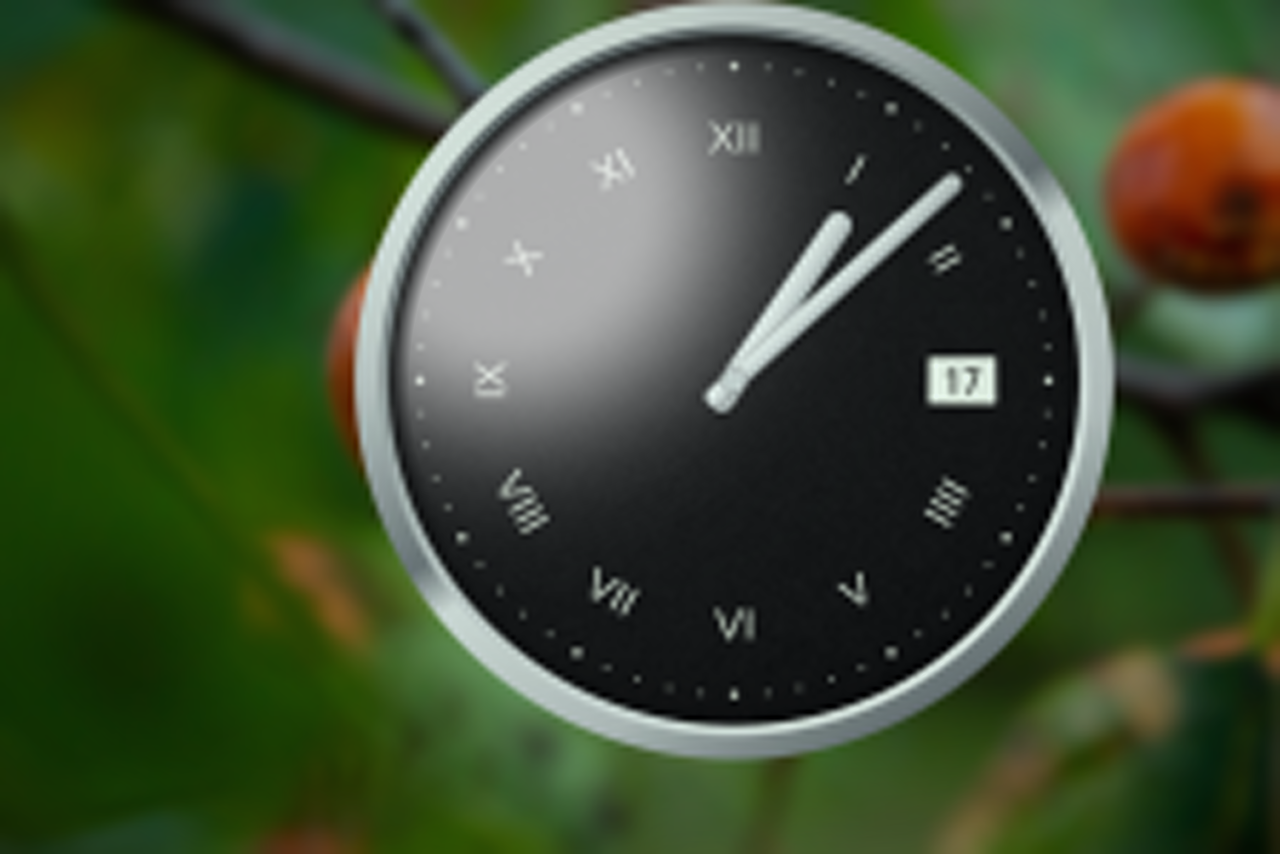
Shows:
1,08
